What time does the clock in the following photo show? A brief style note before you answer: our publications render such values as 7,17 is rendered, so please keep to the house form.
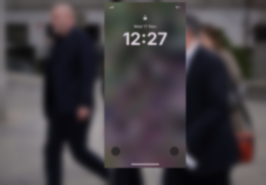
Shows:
12,27
